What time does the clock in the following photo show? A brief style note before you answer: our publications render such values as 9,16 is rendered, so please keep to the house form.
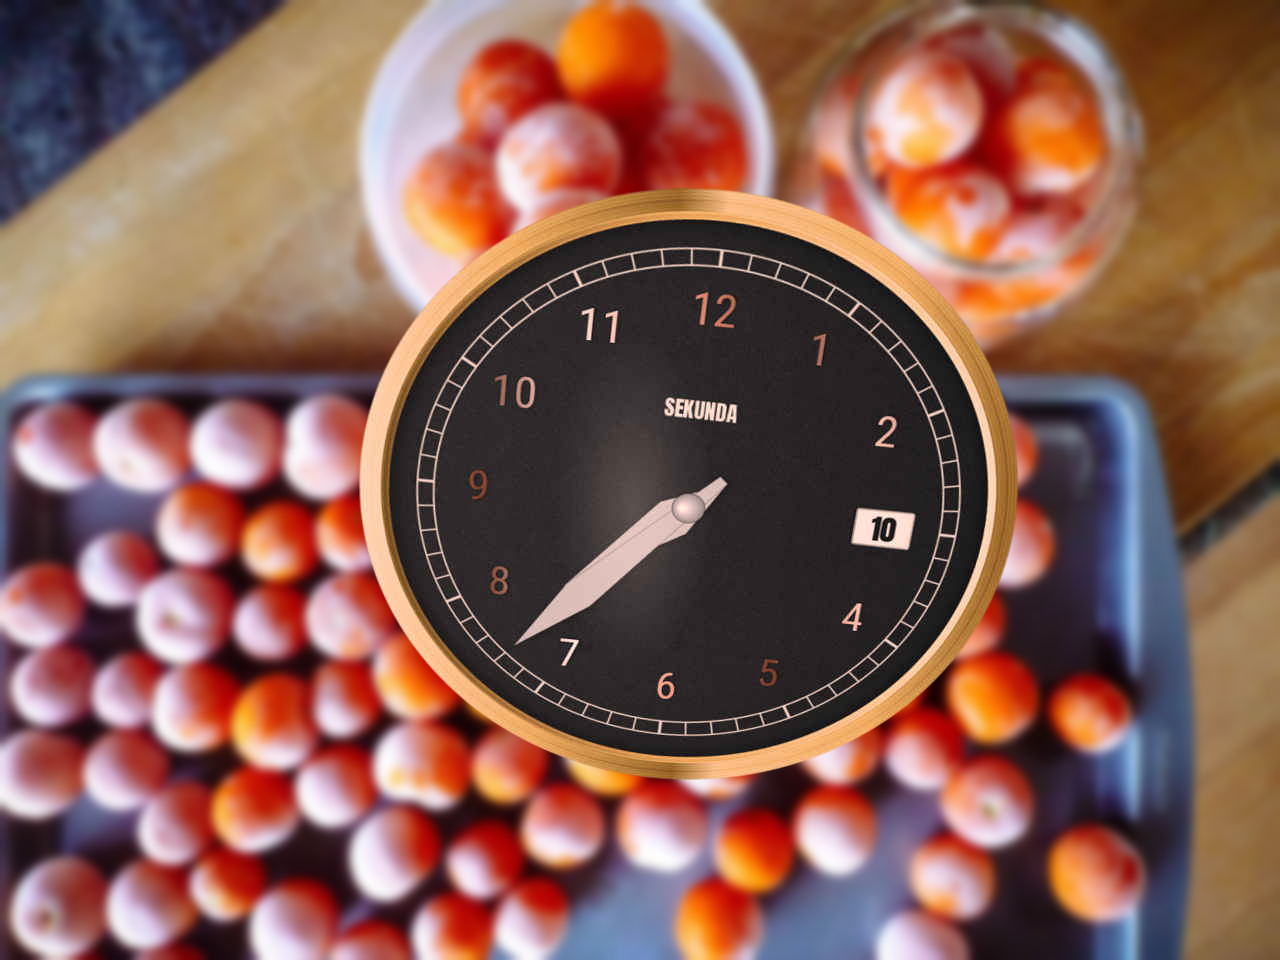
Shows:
7,37
